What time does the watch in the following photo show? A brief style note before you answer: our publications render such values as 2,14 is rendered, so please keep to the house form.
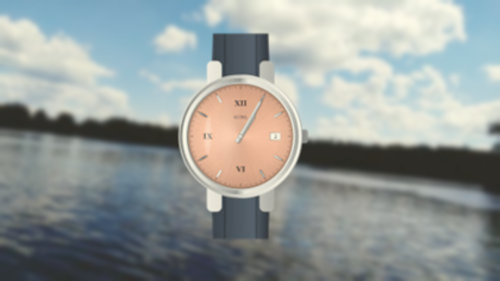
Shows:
1,05
